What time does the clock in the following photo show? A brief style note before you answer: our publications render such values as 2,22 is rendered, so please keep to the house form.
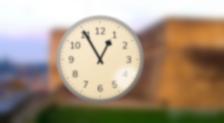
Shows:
12,55
